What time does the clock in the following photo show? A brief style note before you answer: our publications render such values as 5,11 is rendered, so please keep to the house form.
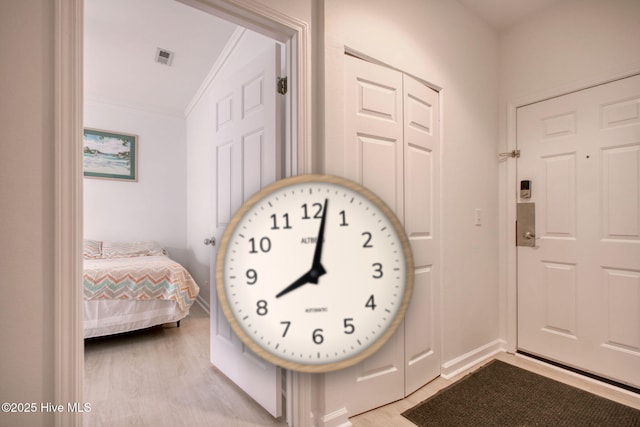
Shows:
8,02
